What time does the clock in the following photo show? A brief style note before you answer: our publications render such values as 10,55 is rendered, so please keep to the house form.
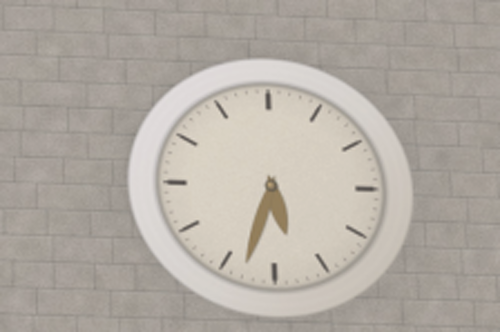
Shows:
5,33
